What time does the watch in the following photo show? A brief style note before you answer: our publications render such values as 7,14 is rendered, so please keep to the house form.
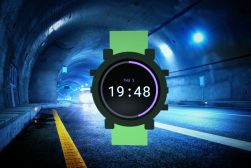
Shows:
19,48
